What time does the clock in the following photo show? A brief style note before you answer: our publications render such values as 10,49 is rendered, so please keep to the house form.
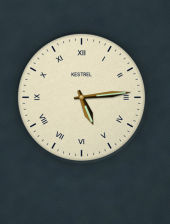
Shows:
5,14
